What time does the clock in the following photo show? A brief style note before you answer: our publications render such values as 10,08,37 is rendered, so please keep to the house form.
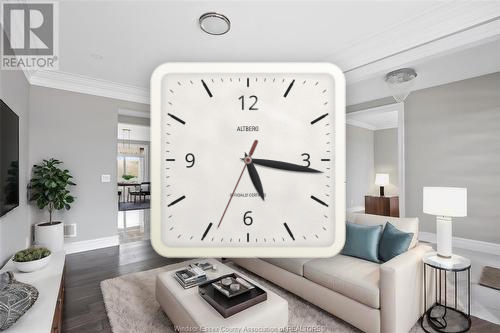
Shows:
5,16,34
